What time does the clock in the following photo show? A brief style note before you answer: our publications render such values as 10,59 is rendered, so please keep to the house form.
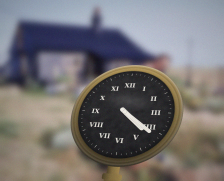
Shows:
4,21
